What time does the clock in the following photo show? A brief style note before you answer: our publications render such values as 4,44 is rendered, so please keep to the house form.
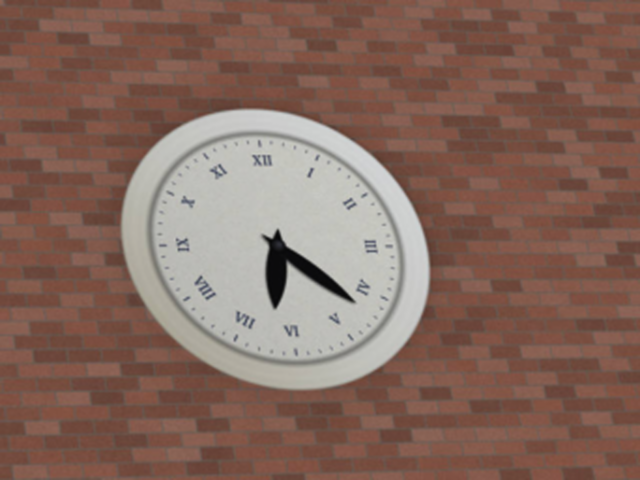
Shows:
6,22
